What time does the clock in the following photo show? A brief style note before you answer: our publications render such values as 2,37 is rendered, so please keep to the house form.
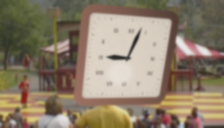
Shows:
9,03
